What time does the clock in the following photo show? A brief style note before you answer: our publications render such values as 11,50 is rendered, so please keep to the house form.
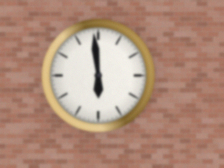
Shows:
5,59
